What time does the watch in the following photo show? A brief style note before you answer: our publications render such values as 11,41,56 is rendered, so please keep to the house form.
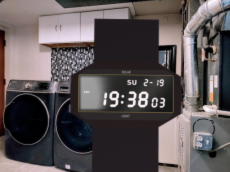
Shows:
19,38,03
